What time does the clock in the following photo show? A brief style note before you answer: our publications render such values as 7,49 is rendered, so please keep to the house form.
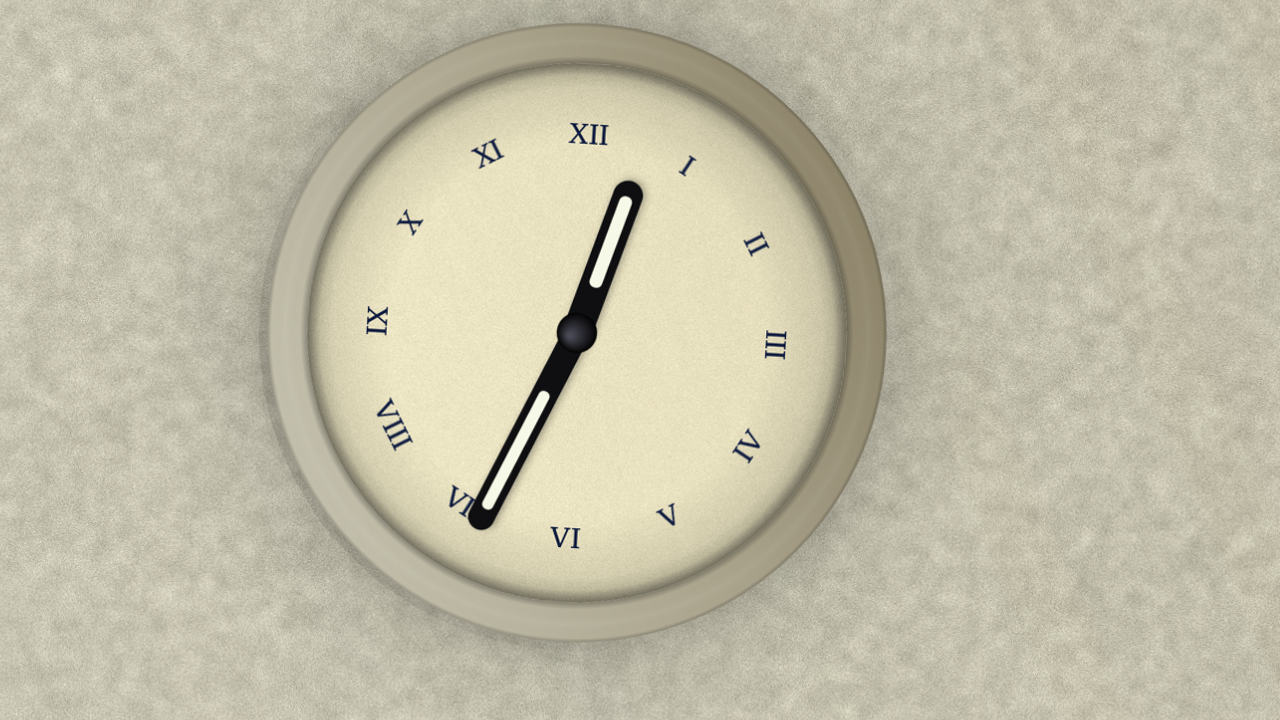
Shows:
12,34
